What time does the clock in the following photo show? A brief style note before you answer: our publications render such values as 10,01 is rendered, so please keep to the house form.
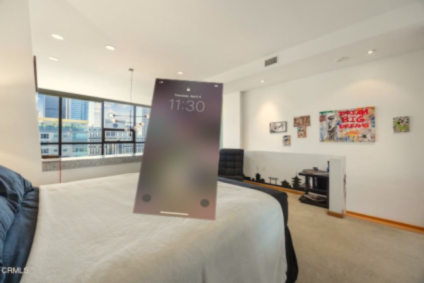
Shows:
11,30
